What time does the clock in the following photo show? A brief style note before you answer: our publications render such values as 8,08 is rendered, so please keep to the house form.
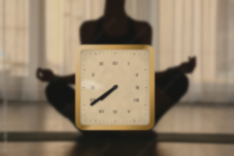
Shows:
7,39
